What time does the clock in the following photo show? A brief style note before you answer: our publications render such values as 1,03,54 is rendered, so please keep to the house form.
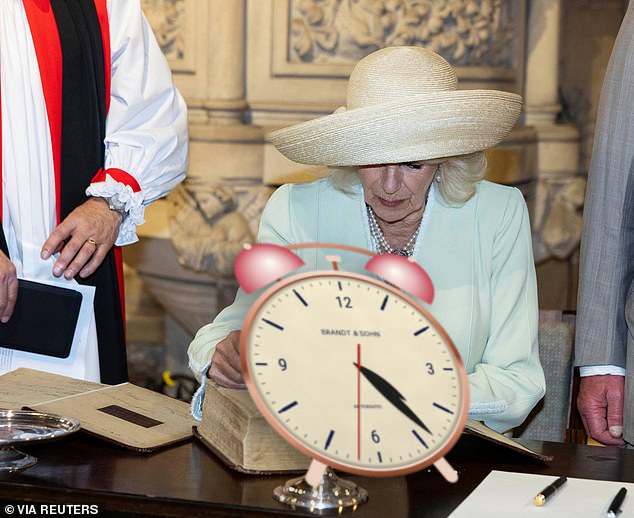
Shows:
4,23,32
